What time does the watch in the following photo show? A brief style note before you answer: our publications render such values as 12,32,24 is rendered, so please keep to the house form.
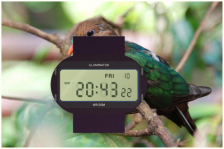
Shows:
20,43,22
